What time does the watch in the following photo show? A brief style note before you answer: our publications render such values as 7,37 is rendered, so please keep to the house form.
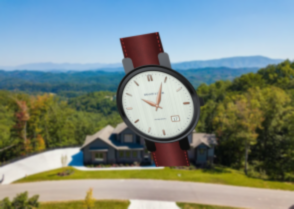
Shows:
10,04
